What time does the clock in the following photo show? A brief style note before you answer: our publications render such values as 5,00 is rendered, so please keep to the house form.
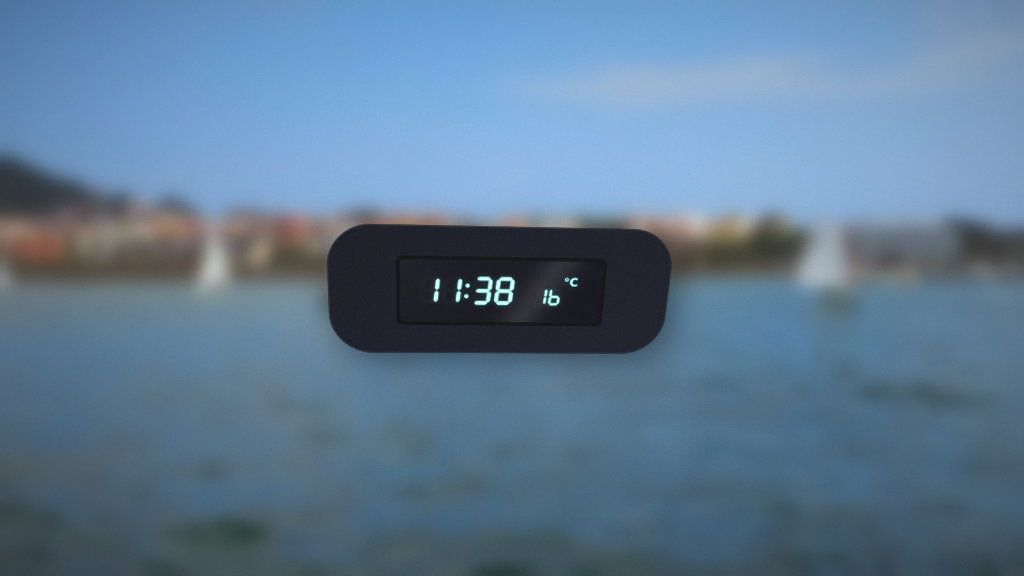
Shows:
11,38
